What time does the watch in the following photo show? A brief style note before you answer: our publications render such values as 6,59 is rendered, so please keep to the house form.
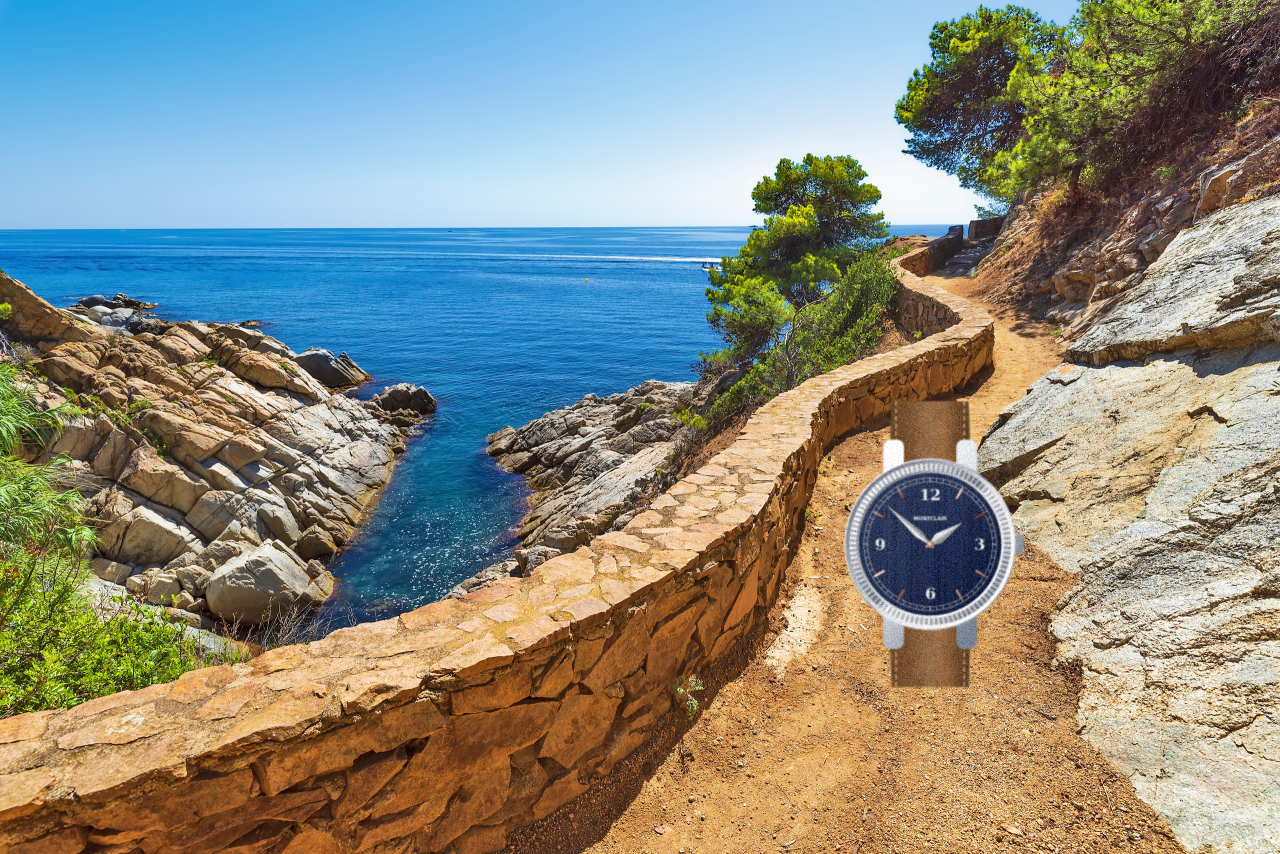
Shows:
1,52
